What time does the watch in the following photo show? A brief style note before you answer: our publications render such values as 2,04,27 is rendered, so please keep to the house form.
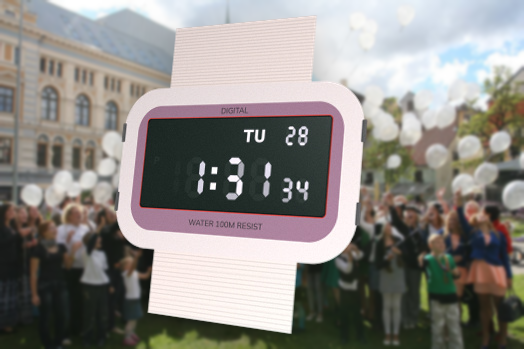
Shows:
1,31,34
